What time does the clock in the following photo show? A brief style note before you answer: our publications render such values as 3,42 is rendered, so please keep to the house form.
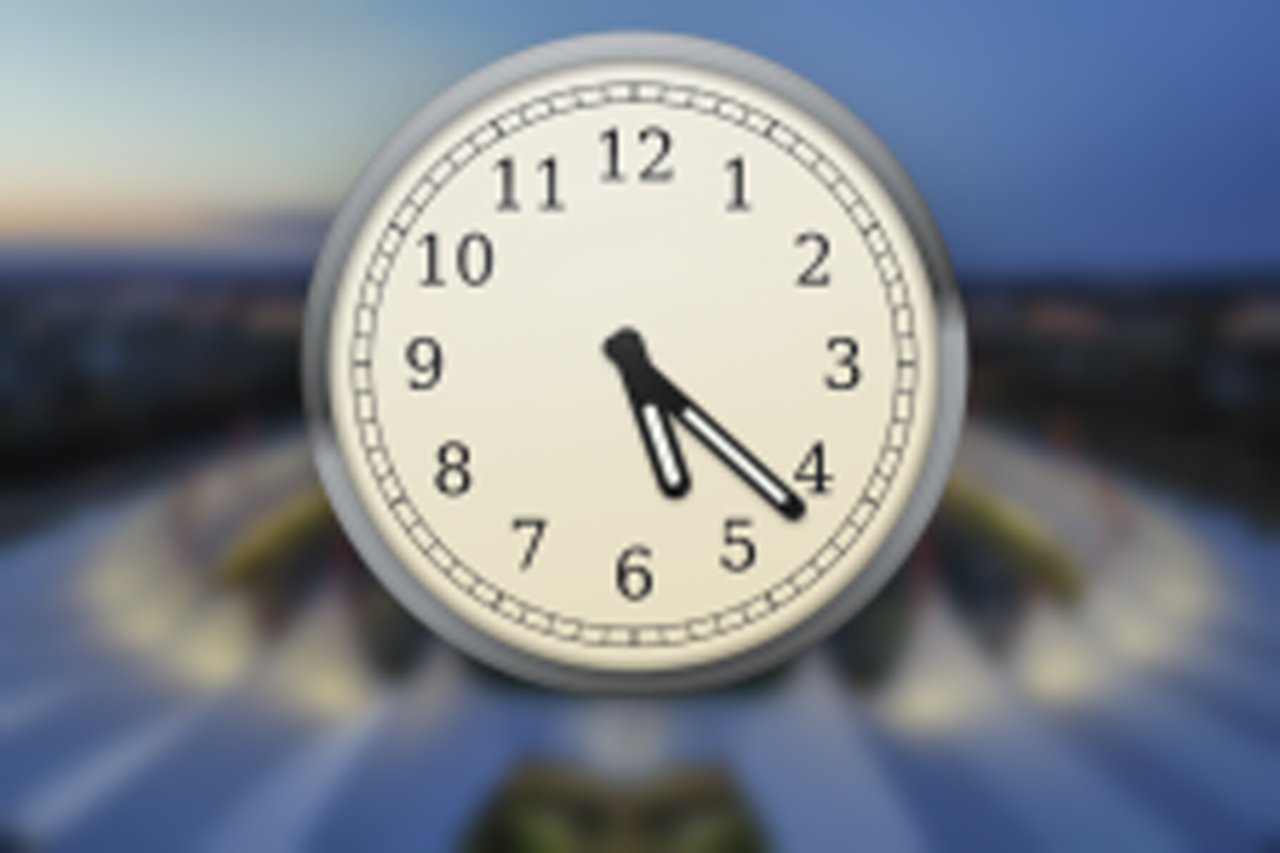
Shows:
5,22
